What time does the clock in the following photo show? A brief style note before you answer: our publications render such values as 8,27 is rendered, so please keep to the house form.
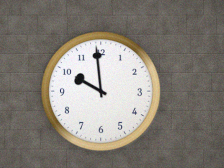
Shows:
9,59
